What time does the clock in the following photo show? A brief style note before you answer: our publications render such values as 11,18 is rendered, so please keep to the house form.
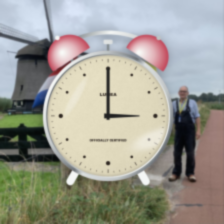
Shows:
3,00
